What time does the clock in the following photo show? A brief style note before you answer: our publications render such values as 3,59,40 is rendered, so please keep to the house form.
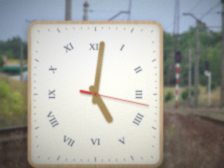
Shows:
5,01,17
